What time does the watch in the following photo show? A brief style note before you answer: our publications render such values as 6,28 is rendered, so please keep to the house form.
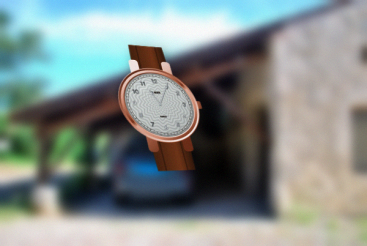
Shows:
11,05
